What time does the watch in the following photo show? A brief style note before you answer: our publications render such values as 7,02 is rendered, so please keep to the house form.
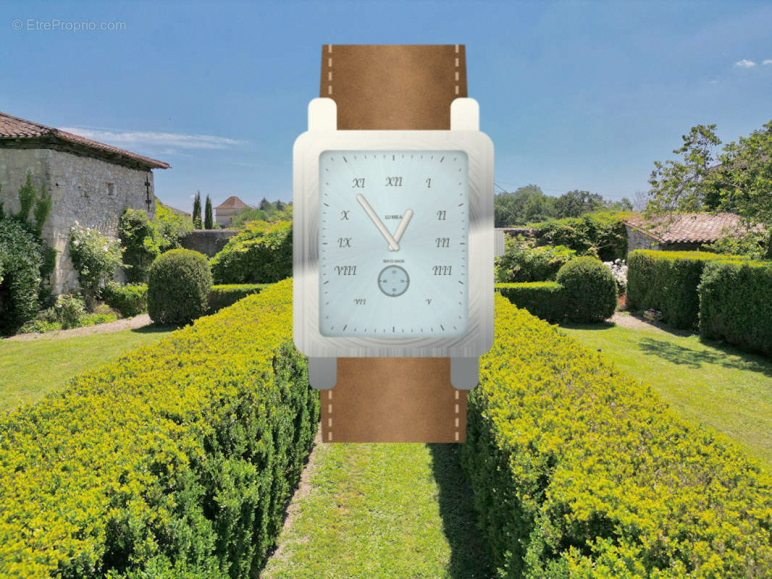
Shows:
12,54
